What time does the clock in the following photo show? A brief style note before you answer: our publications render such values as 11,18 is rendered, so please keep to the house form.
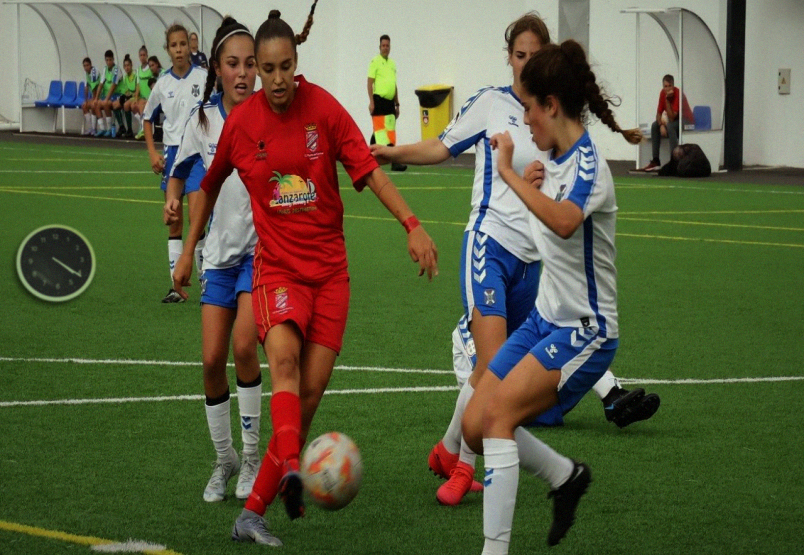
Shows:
4,21
